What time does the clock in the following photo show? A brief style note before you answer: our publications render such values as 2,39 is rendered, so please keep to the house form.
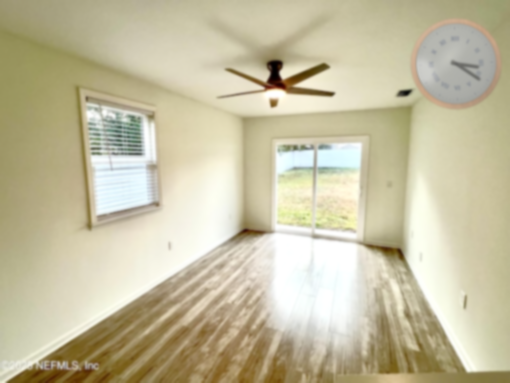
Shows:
3,21
